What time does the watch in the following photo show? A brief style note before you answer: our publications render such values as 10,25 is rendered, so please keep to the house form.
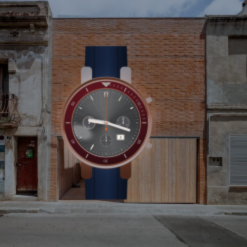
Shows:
9,18
